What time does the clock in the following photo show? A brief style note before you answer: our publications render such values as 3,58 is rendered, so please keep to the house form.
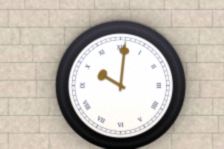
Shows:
10,01
